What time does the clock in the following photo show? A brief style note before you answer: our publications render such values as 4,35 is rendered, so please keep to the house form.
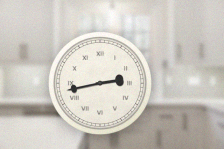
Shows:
2,43
